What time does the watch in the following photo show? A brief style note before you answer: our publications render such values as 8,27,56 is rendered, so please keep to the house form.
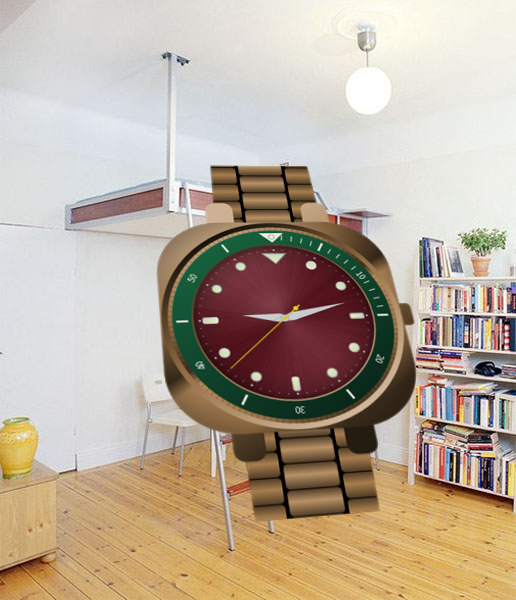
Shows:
9,12,38
